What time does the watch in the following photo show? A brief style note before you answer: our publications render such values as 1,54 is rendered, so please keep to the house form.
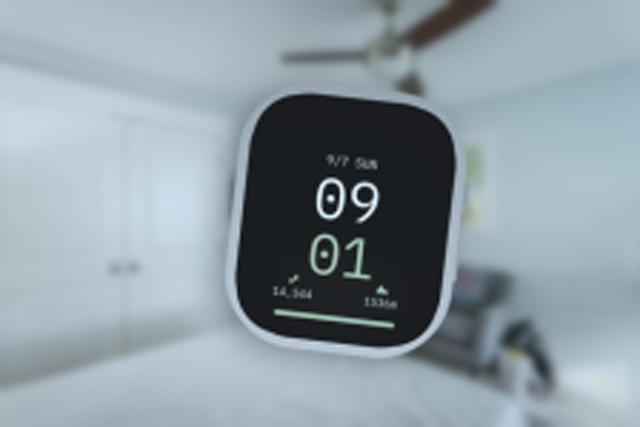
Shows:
9,01
